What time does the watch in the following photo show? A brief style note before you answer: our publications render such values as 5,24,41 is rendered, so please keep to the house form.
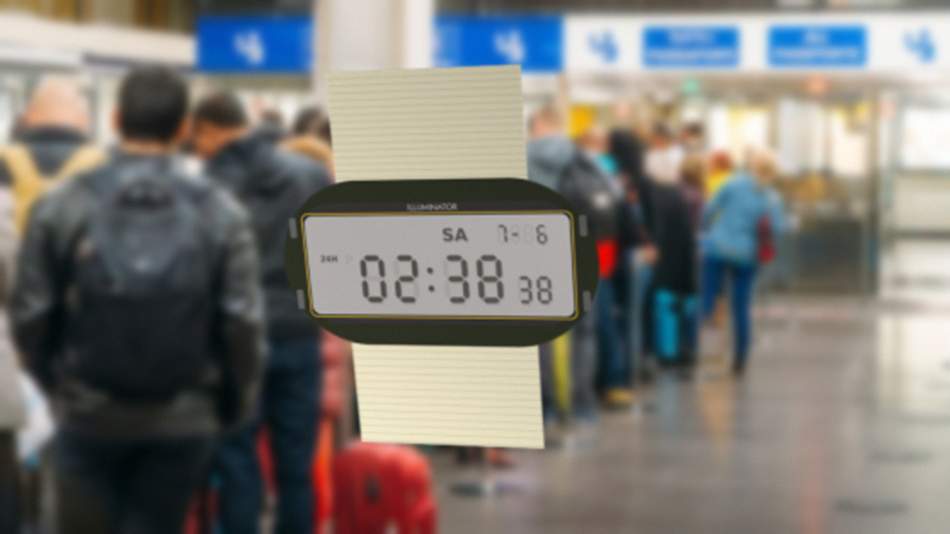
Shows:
2,38,38
